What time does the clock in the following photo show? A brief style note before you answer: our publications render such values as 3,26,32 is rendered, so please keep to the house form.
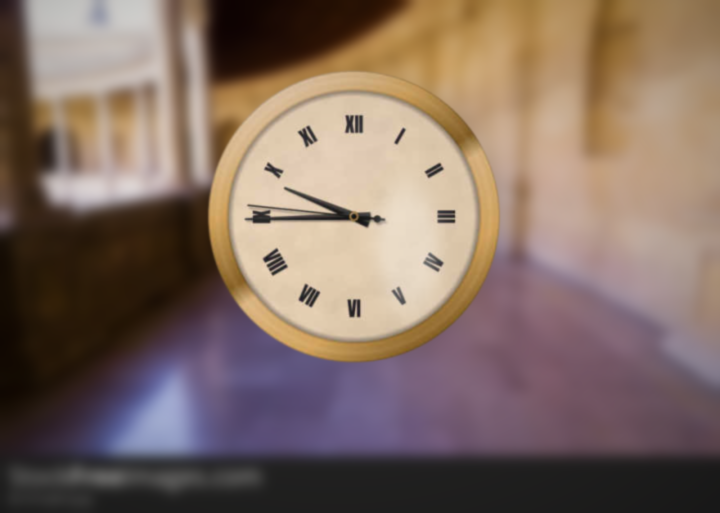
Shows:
9,44,46
